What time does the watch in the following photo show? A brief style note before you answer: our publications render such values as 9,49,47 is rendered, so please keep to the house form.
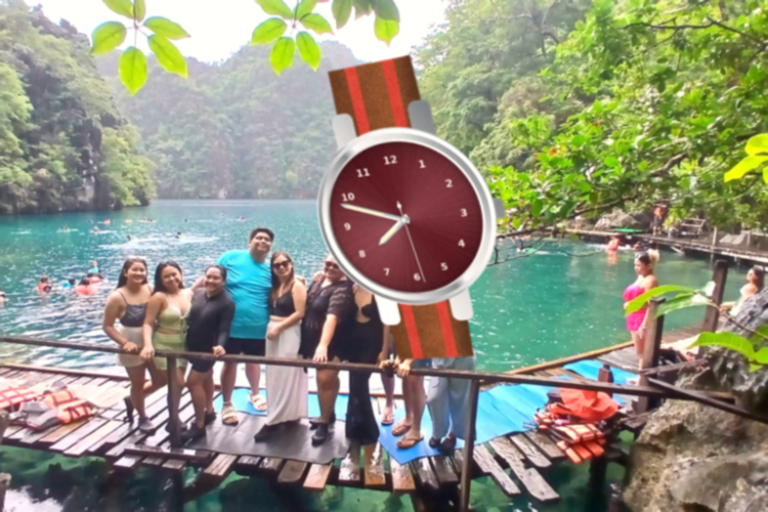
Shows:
7,48,29
